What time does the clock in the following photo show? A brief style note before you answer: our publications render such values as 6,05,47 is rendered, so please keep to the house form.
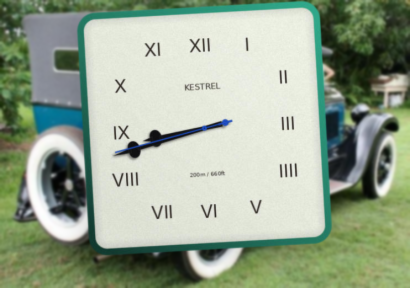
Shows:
8,42,43
